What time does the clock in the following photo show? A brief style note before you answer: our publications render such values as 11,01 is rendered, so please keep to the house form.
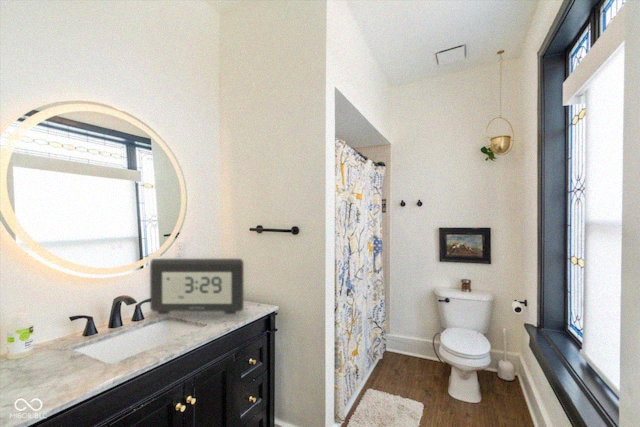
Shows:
3,29
